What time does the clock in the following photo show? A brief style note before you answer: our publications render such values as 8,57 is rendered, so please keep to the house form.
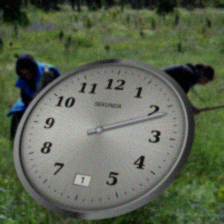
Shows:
2,11
